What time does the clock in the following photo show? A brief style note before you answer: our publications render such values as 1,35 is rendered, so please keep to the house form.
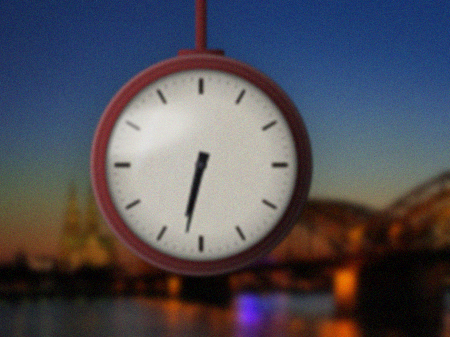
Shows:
6,32
